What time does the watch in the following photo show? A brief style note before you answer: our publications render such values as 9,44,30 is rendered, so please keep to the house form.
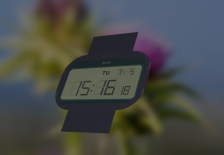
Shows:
15,16,18
